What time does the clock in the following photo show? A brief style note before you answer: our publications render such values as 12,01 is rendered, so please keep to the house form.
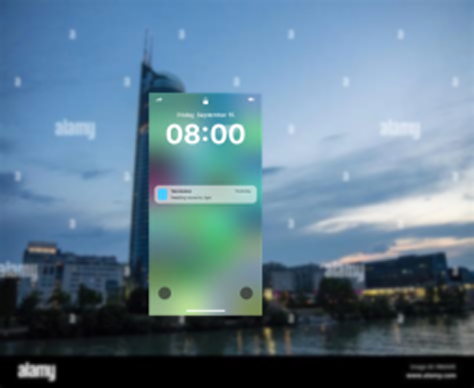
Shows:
8,00
